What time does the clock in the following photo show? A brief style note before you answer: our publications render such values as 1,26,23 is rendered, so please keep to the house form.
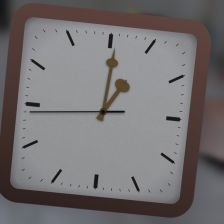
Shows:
1,00,44
